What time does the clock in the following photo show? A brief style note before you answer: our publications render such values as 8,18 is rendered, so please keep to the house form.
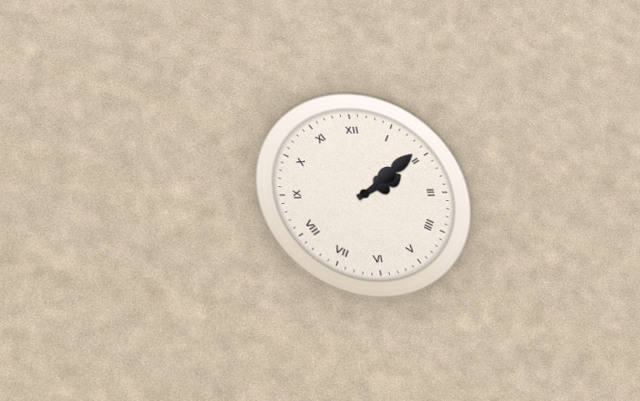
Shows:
2,09
